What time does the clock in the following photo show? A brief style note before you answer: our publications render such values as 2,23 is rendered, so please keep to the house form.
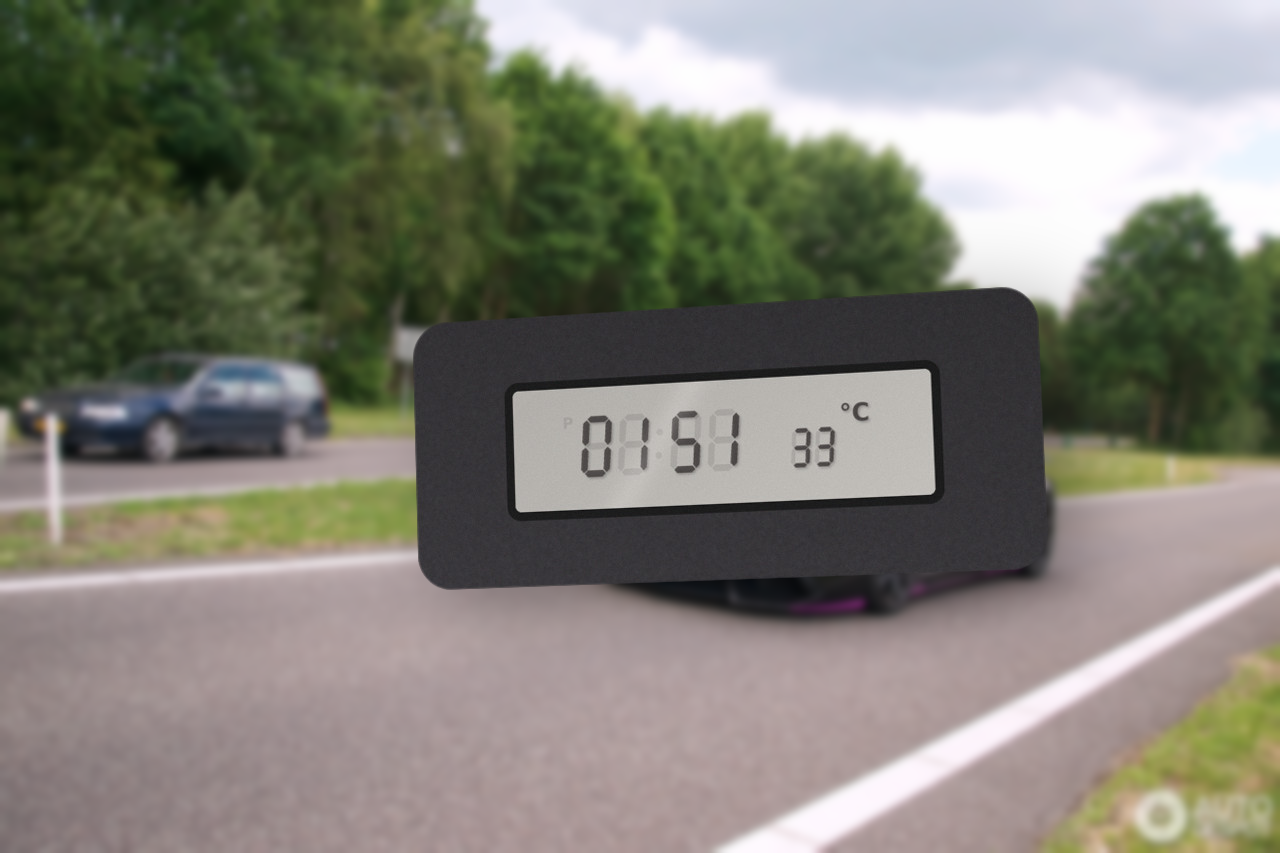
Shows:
1,51
